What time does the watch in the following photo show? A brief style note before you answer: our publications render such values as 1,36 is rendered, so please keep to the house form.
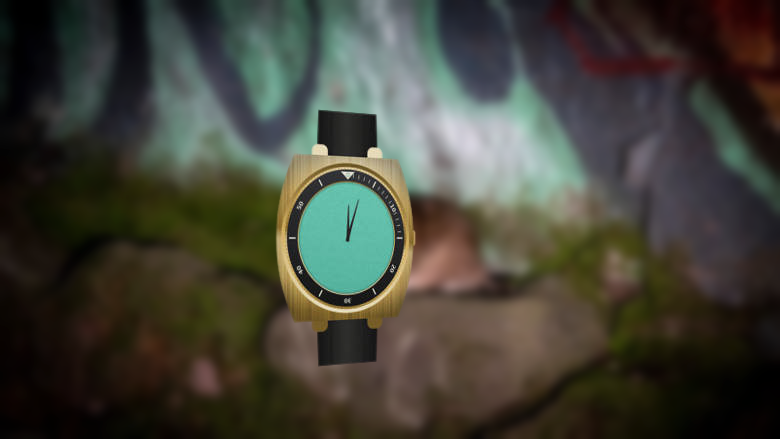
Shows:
12,03
